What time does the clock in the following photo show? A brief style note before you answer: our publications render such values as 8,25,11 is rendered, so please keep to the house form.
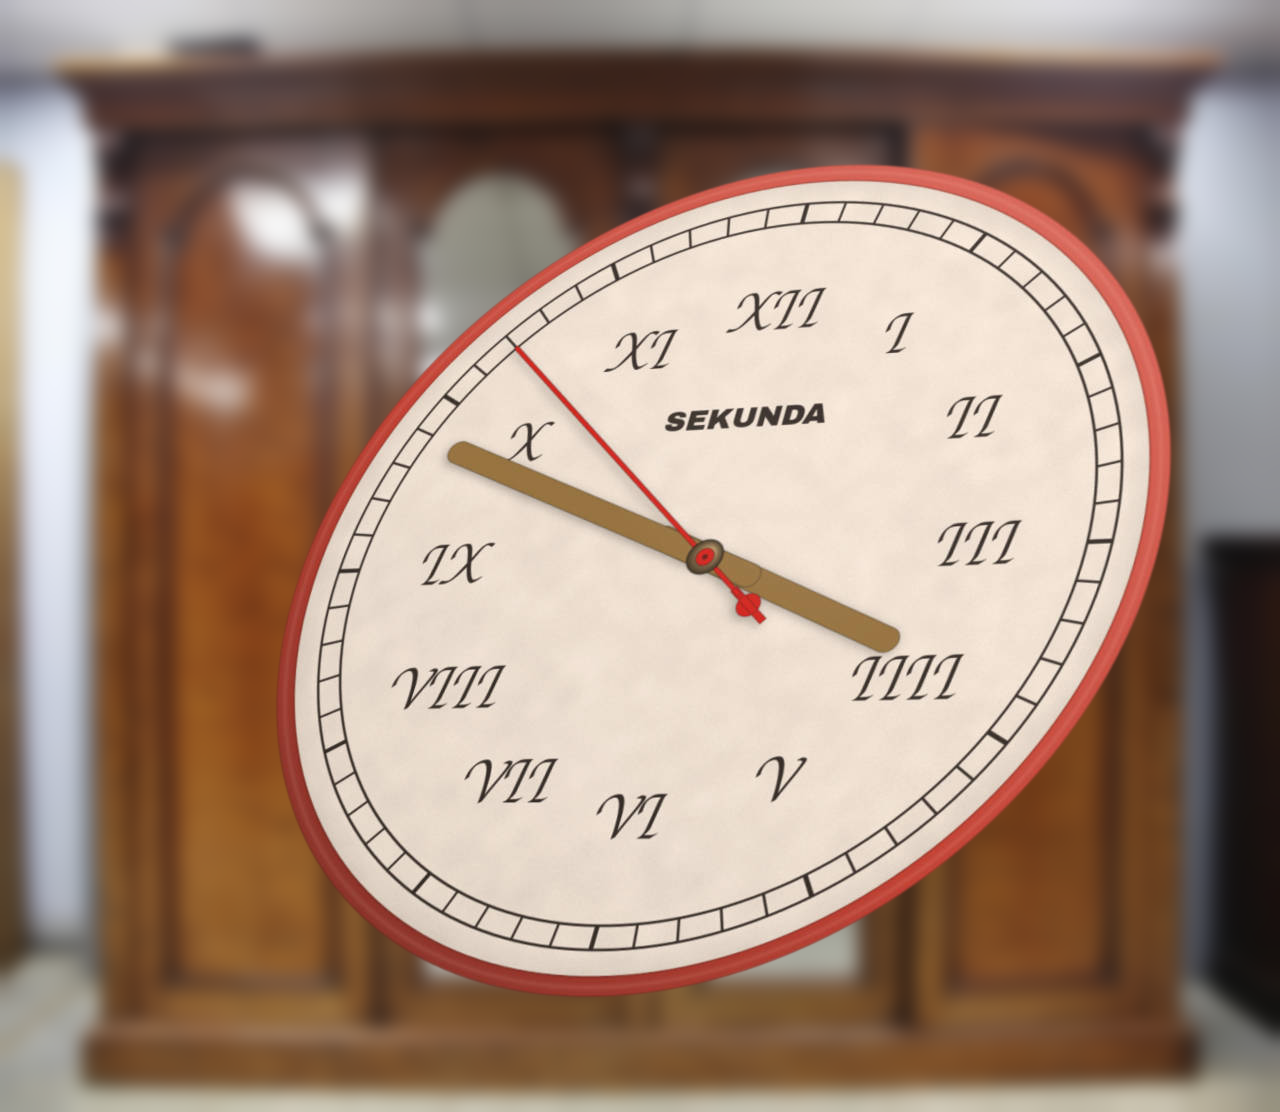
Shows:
3,48,52
